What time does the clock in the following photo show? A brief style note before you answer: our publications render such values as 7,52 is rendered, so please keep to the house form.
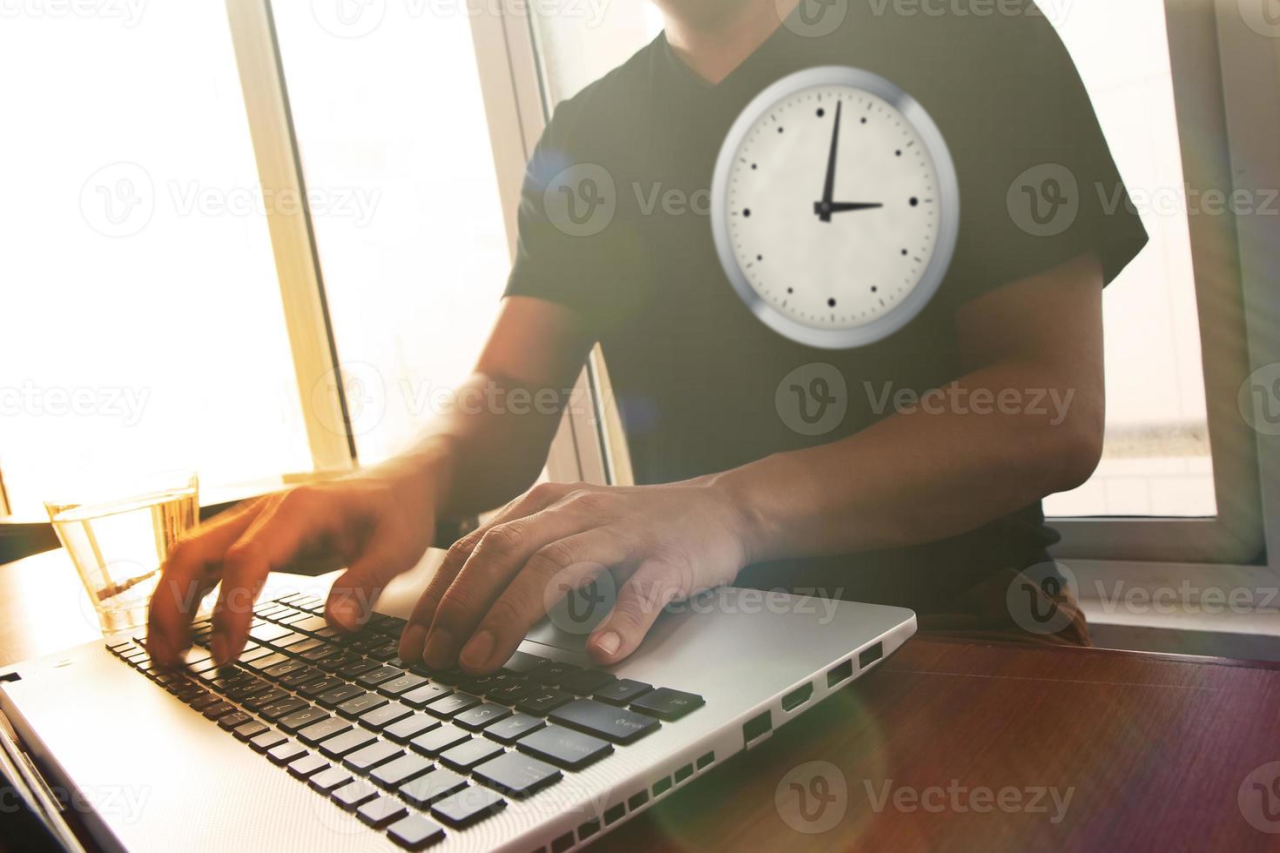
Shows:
3,02
